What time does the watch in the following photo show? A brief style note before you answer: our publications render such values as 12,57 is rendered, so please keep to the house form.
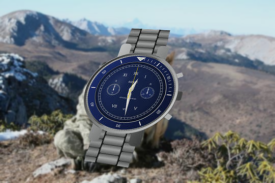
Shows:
12,29
